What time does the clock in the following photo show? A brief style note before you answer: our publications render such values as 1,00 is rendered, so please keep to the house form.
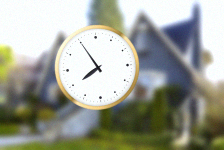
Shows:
7,55
